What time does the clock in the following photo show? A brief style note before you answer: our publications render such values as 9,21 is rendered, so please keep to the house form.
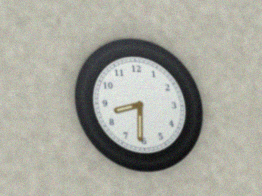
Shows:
8,31
